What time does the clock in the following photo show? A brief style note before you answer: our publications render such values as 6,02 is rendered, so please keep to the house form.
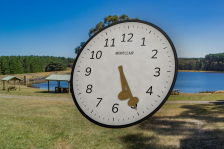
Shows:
5,25
